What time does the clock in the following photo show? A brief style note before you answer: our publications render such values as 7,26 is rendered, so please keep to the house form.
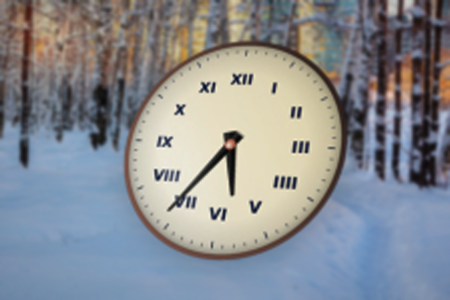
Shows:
5,36
